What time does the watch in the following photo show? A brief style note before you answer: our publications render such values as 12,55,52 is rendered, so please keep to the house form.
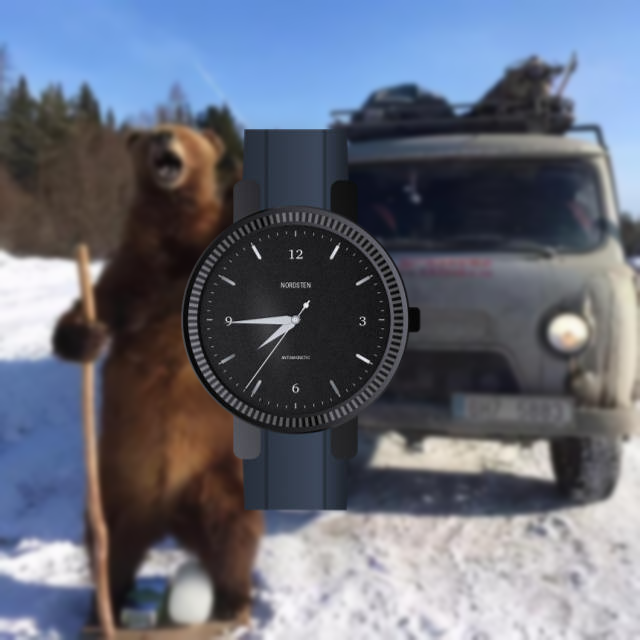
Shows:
7,44,36
